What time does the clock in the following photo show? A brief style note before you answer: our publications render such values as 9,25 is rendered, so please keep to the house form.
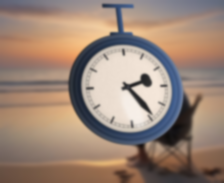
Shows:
2,24
